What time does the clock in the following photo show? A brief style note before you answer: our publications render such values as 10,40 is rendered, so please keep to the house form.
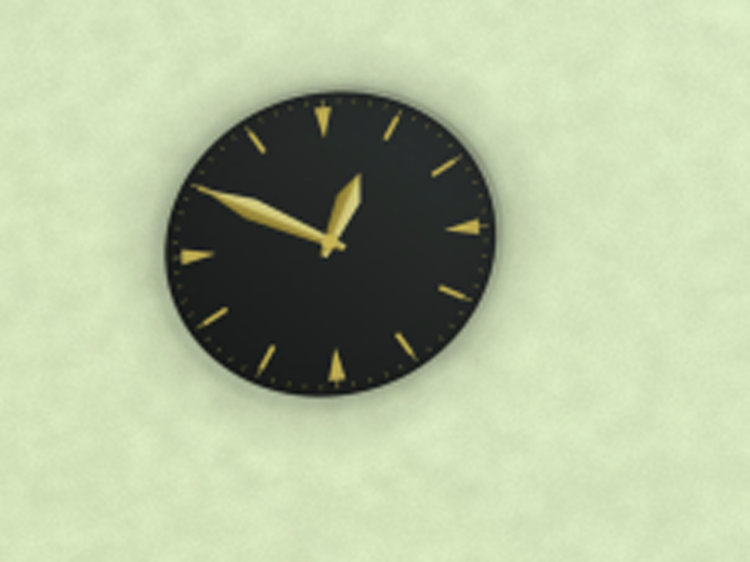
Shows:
12,50
